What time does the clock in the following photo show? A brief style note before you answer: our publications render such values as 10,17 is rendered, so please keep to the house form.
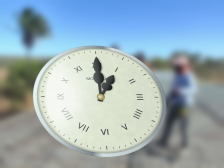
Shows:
1,00
